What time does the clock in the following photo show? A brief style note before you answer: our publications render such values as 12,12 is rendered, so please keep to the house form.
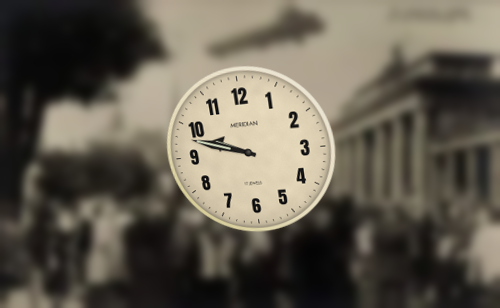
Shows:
9,48
